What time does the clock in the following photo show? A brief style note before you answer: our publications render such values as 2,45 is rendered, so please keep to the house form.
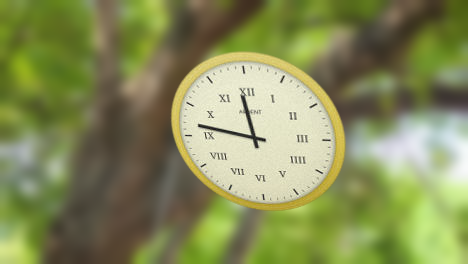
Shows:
11,47
